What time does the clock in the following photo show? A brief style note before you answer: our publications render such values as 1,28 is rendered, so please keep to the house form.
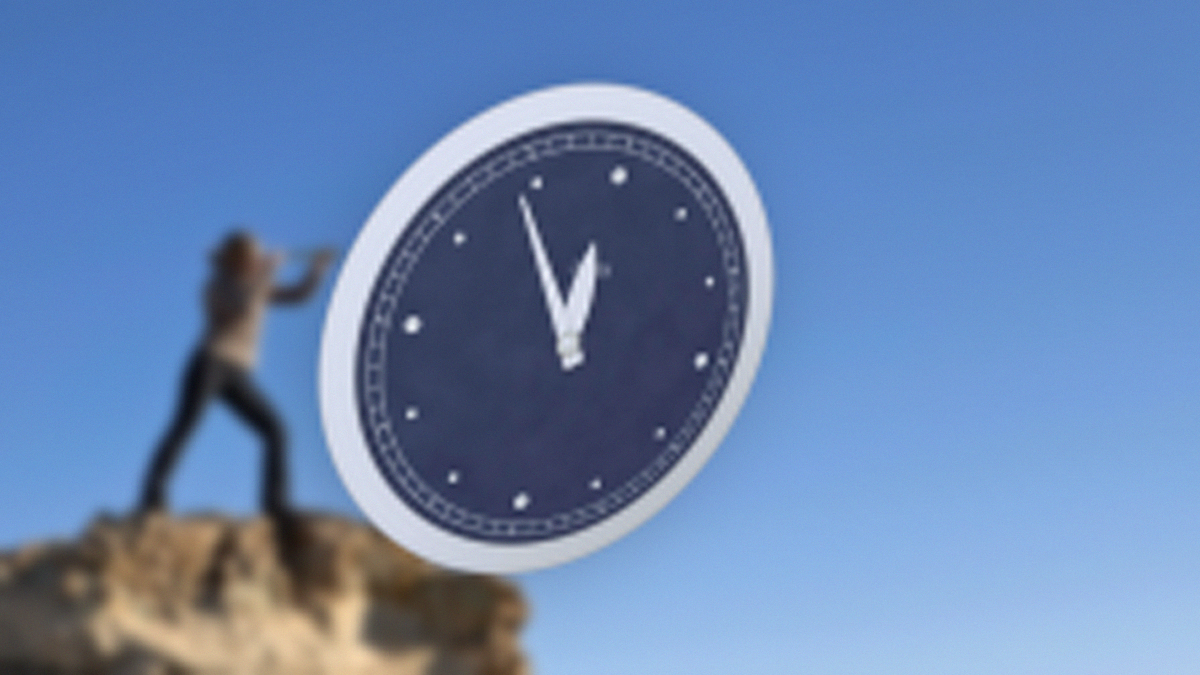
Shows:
11,54
